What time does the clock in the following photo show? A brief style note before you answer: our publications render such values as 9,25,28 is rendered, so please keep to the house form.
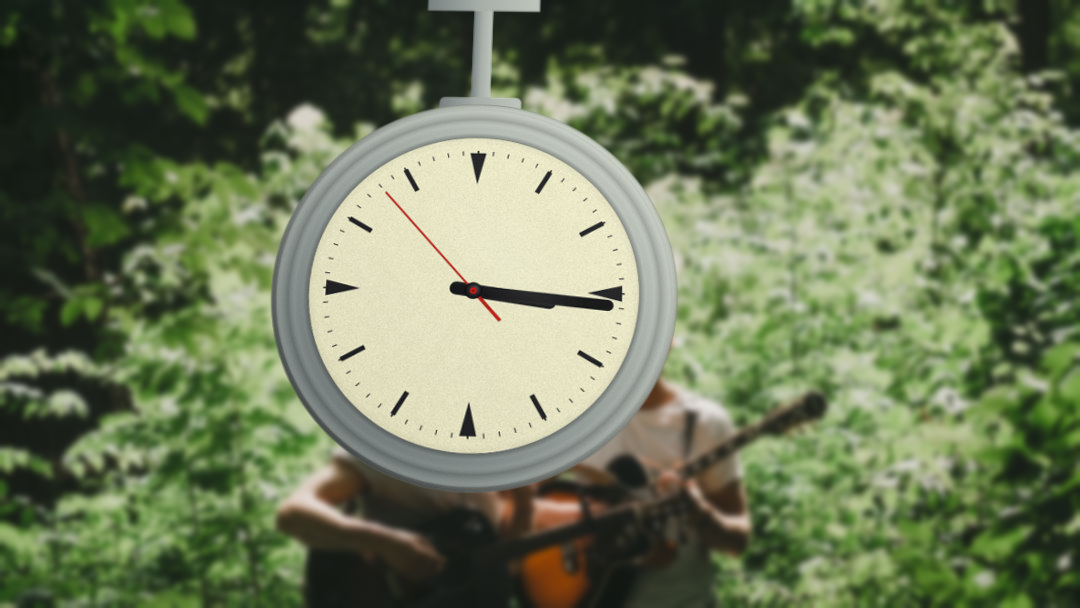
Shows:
3,15,53
